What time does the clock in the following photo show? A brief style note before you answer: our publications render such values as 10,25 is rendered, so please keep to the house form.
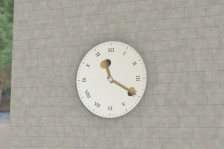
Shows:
11,20
